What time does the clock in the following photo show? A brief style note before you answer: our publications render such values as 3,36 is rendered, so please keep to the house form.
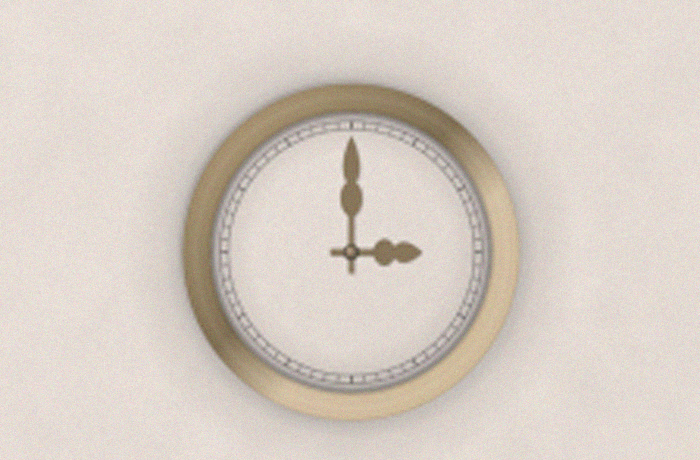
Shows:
3,00
